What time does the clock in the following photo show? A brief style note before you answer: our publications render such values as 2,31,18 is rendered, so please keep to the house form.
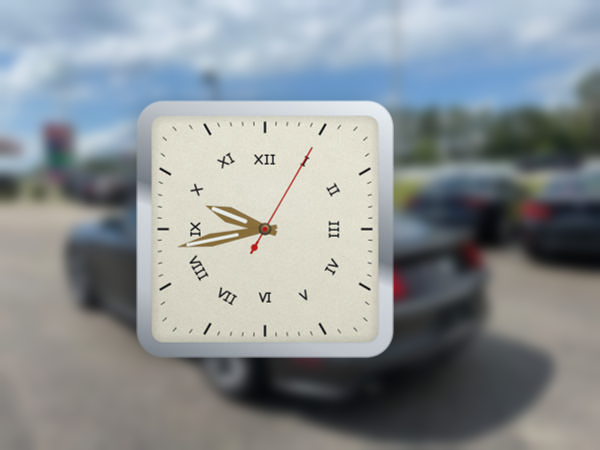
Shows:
9,43,05
